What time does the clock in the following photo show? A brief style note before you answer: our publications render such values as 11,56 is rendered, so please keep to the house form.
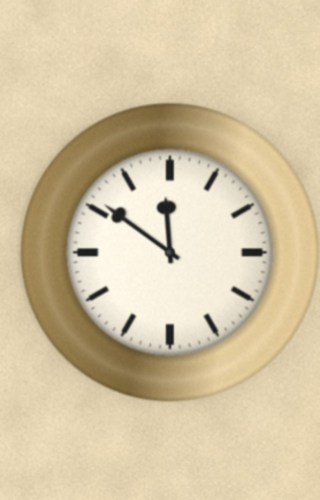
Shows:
11,51
